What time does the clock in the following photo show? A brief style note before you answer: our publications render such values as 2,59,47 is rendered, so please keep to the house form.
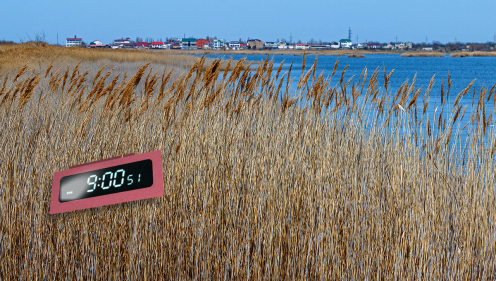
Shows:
9,00,51
